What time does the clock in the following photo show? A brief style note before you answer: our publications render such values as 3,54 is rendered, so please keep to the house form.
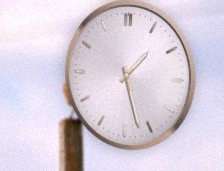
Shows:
1,27
